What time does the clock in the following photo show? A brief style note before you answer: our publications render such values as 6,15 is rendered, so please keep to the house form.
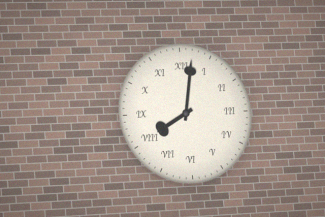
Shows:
8,02
